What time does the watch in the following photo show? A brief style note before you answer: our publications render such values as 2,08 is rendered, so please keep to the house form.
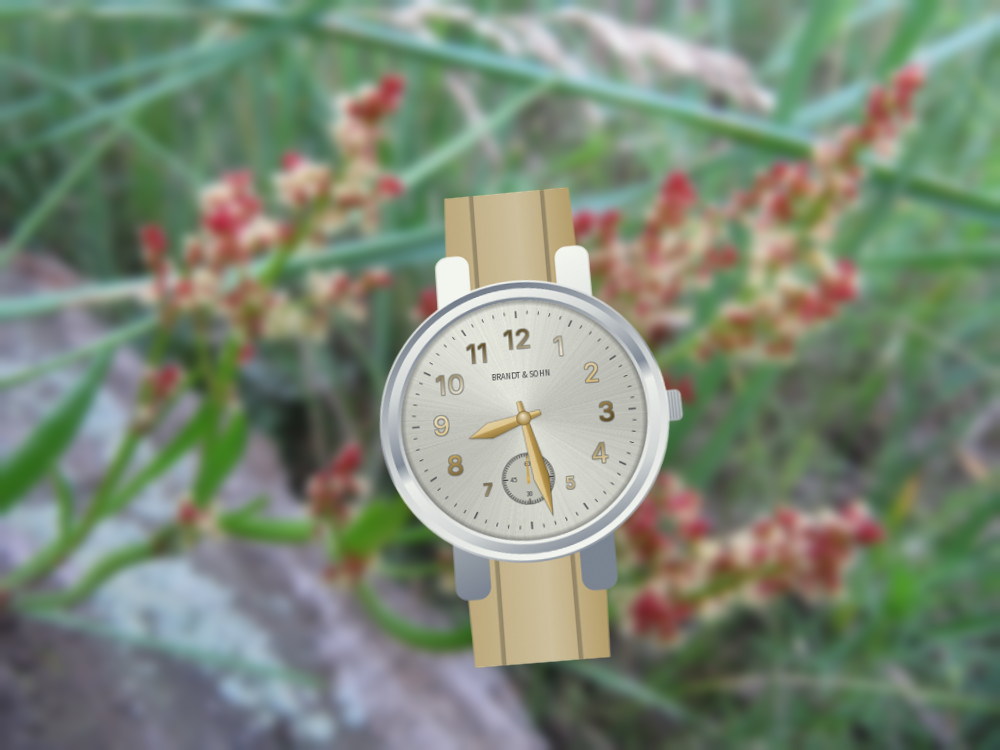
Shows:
8,28
